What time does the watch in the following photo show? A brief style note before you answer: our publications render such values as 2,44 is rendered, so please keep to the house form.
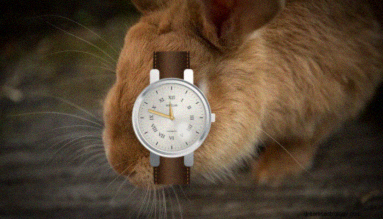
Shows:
11,48
